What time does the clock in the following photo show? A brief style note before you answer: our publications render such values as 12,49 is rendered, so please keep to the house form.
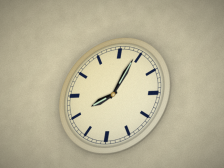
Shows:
8,04
